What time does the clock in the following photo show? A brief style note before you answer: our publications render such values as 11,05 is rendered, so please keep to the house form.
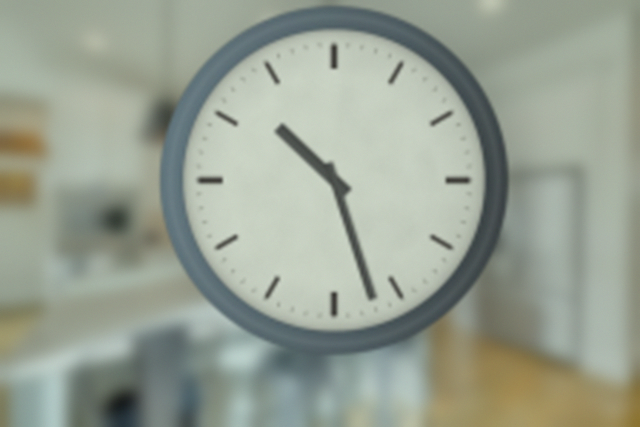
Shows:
10,27
